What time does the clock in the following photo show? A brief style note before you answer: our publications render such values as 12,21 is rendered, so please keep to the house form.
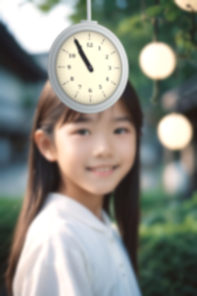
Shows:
10,55
